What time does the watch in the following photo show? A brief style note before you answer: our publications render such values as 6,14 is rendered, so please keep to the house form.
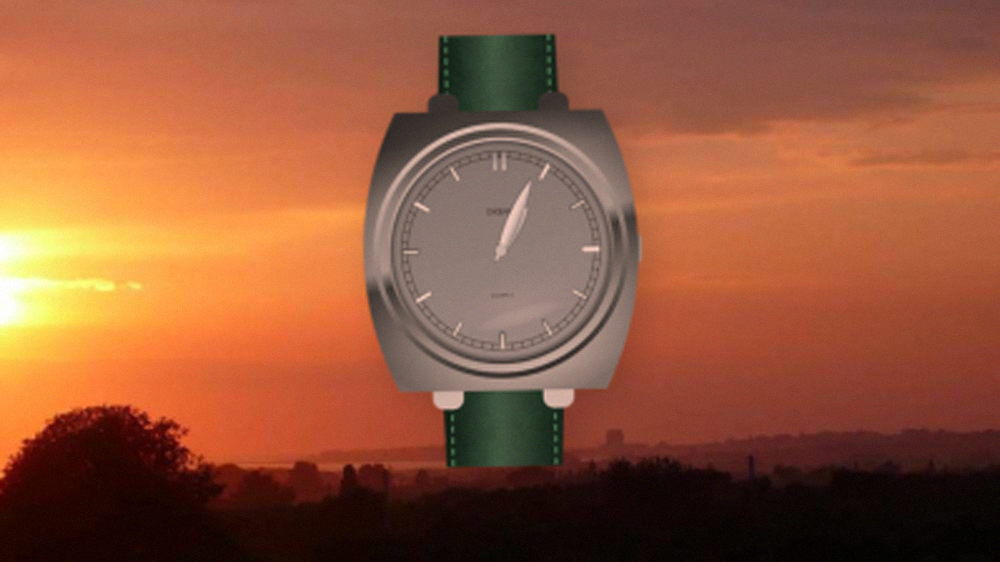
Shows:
1,04
